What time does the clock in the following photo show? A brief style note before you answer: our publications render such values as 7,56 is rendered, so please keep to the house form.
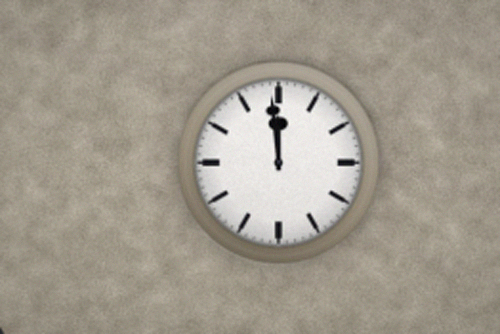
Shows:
11,59
